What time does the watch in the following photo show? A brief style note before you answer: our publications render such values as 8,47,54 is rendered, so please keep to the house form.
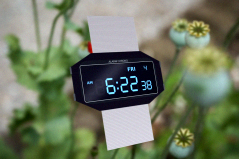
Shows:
6,22,38
